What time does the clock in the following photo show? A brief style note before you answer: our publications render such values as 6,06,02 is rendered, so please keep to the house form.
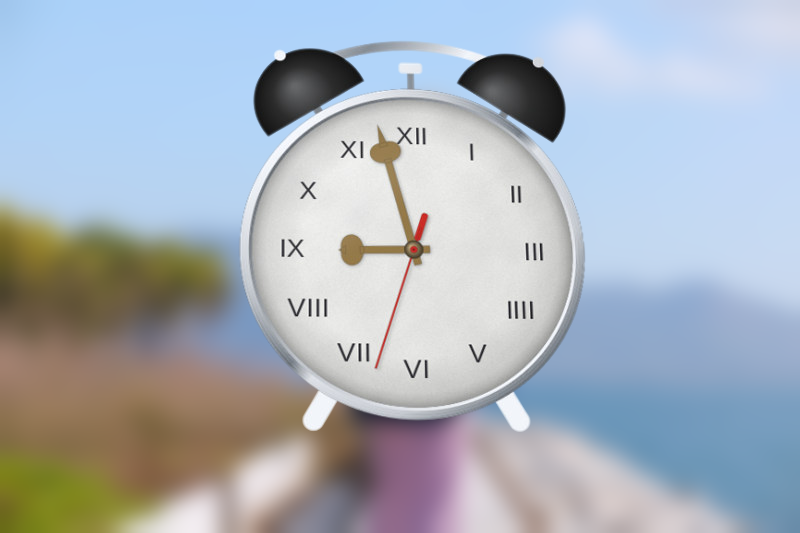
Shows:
8,57,33
